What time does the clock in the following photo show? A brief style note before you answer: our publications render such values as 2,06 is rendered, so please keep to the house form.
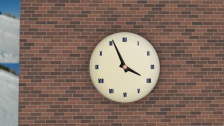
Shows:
3,56
